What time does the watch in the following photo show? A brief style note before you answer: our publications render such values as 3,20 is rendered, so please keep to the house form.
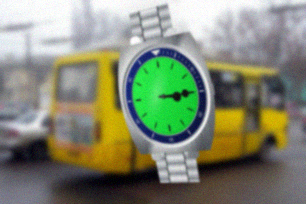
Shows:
3,15
